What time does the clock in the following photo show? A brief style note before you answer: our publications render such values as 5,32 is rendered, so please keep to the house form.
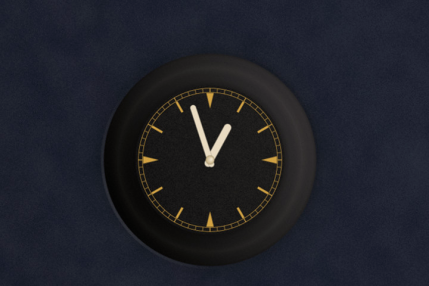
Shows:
12,57
